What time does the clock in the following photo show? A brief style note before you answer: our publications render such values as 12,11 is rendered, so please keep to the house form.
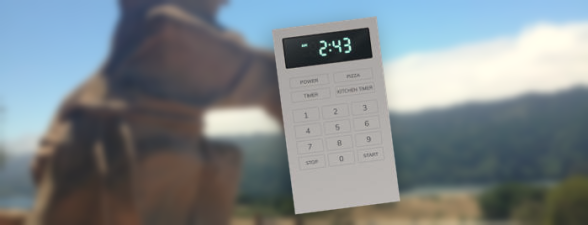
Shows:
2,43
